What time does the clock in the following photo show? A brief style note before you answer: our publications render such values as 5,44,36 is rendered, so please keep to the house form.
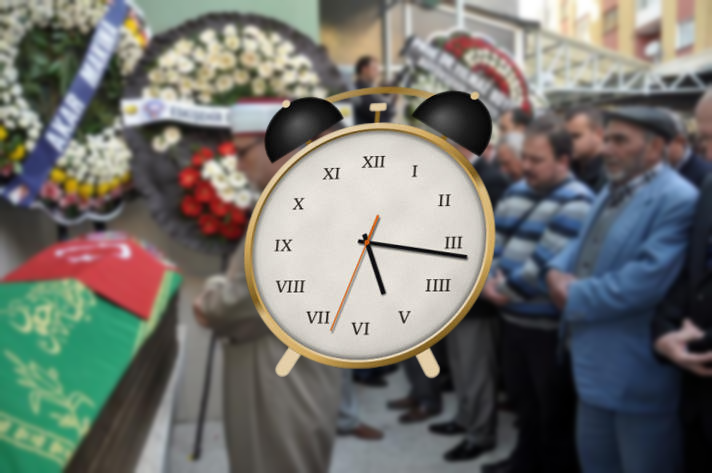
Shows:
5,16,33
